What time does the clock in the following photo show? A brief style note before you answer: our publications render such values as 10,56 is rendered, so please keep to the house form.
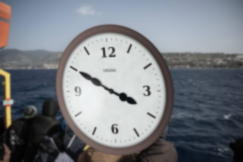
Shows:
3,50
